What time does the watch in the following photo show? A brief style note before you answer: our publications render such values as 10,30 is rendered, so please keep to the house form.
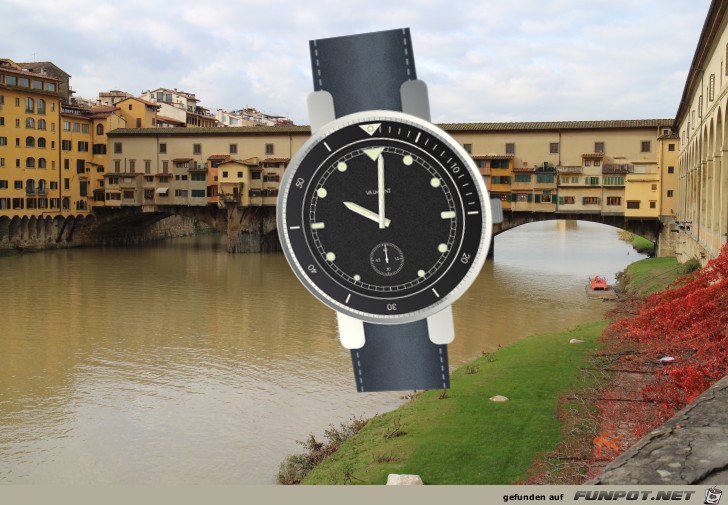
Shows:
10,01
